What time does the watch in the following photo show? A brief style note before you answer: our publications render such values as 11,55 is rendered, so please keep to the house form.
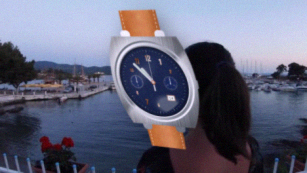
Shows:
10,53
